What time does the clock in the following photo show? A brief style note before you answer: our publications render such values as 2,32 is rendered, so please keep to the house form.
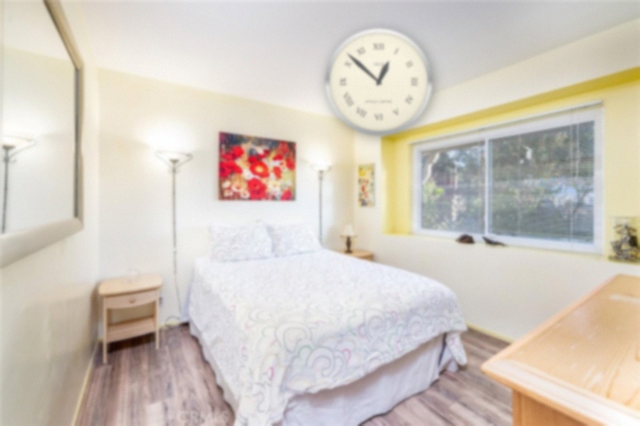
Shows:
12,52
